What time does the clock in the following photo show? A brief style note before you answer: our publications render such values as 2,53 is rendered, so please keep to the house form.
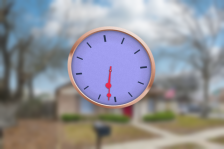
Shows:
6,32
